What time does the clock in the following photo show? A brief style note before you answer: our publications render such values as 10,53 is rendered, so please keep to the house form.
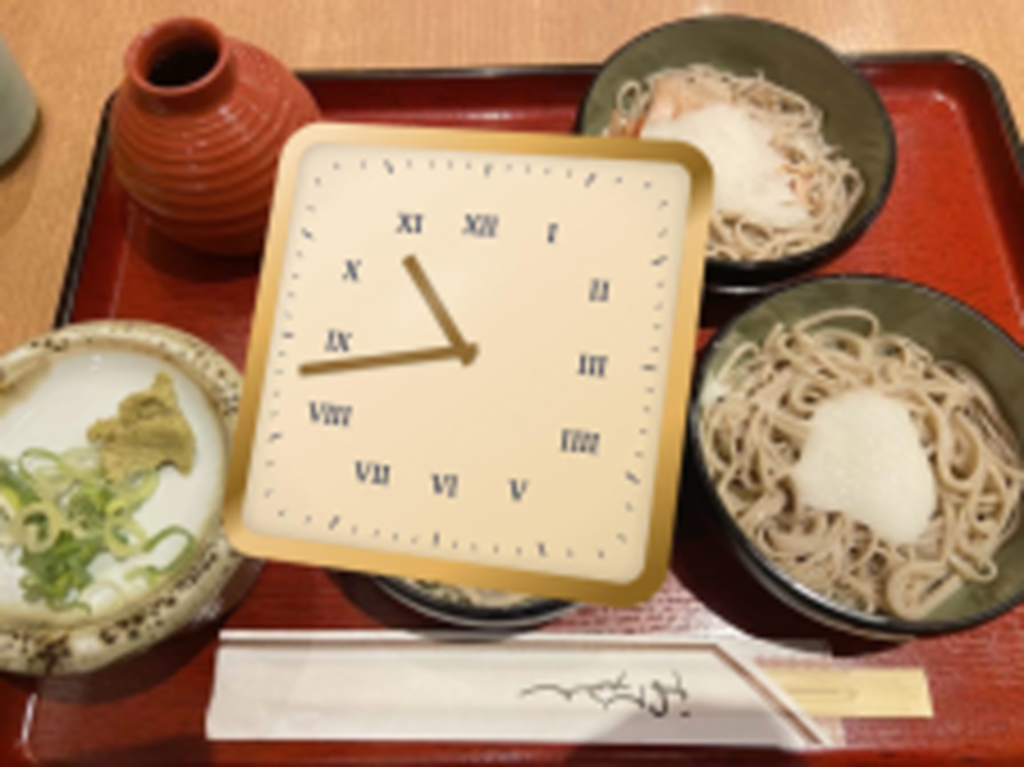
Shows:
10,43
